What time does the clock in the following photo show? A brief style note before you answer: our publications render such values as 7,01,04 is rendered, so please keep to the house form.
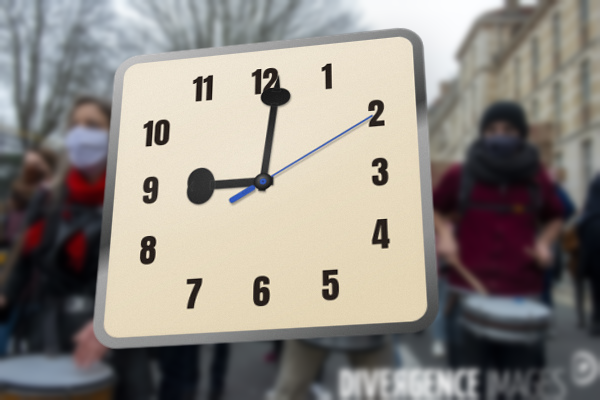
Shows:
9,01,10
